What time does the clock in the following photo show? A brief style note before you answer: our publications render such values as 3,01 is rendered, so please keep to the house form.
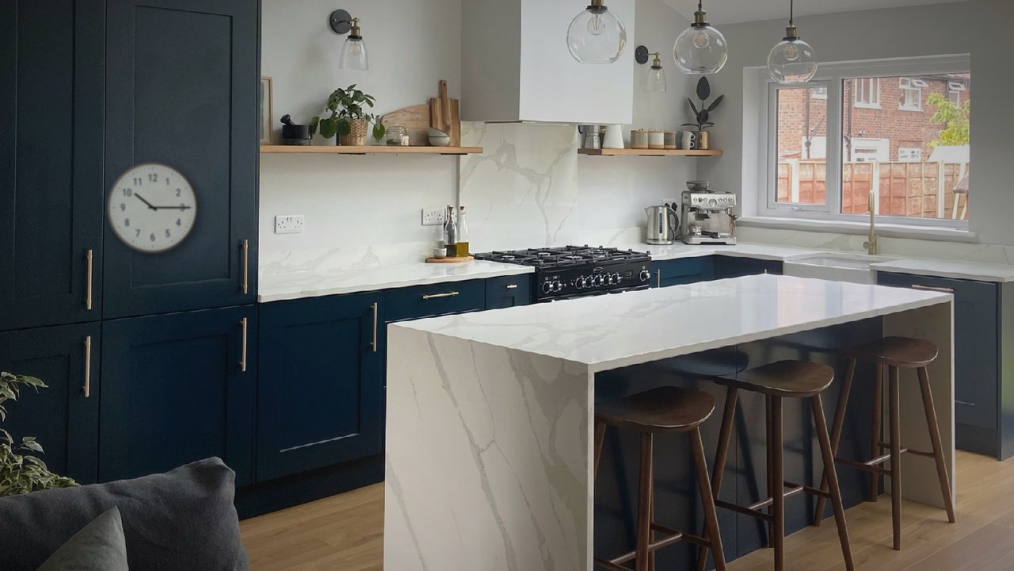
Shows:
10,15
